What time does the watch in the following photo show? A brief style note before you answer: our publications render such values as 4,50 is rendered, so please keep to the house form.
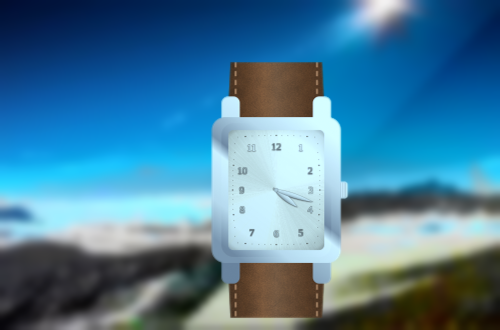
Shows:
4,18
